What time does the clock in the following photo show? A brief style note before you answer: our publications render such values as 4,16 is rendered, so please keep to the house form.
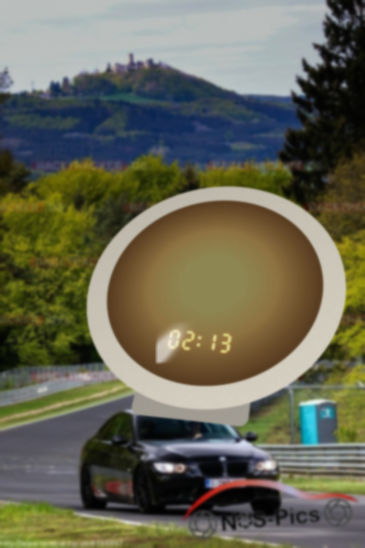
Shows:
2,13
